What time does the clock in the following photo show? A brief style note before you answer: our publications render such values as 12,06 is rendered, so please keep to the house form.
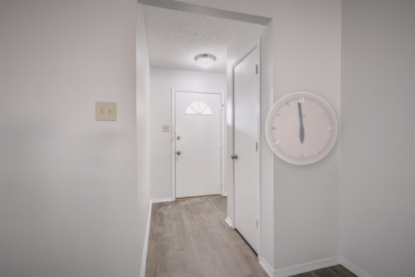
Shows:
5,59
